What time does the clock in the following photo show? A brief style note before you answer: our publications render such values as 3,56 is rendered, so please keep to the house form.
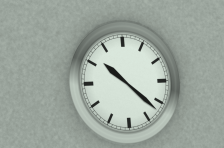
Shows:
10,22
